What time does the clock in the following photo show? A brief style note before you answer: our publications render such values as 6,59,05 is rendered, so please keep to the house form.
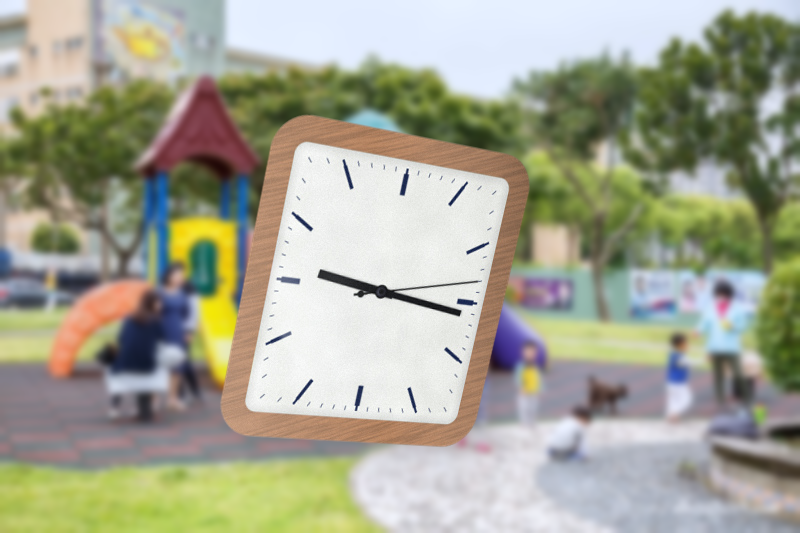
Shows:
9,16,13
